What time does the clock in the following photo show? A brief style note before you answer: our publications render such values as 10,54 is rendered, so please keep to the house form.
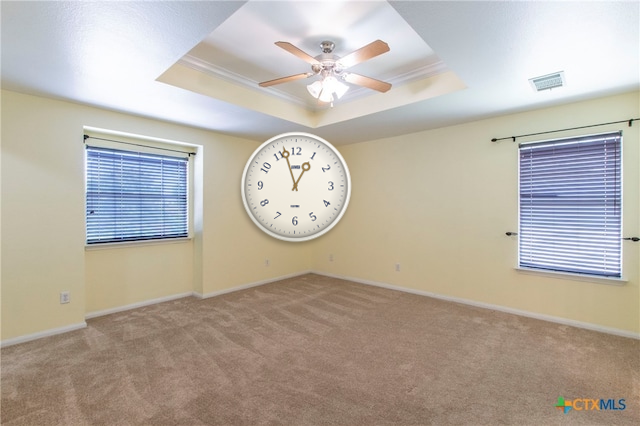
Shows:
12,57
